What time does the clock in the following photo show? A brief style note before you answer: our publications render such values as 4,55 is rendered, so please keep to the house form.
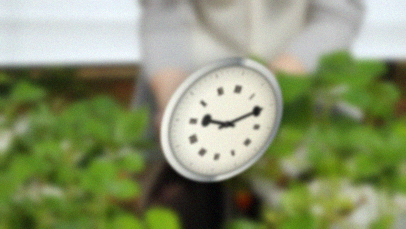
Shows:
9,10
